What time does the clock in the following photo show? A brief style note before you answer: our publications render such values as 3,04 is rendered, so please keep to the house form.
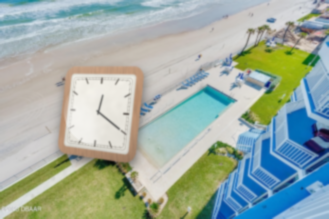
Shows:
12,20
